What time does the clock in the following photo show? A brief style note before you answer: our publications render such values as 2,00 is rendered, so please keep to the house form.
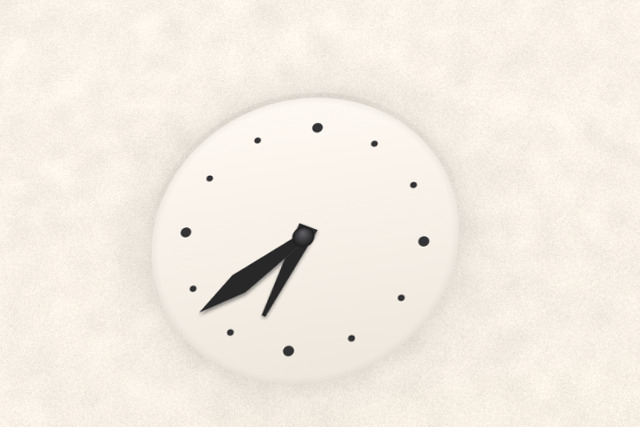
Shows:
6,38
